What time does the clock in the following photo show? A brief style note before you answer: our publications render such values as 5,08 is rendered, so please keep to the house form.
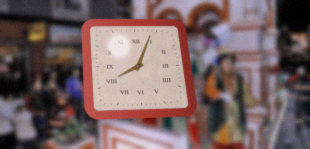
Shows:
8,04
